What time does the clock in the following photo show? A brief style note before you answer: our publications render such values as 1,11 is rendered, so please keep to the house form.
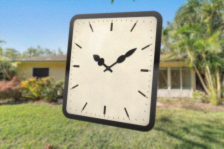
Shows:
10,09
